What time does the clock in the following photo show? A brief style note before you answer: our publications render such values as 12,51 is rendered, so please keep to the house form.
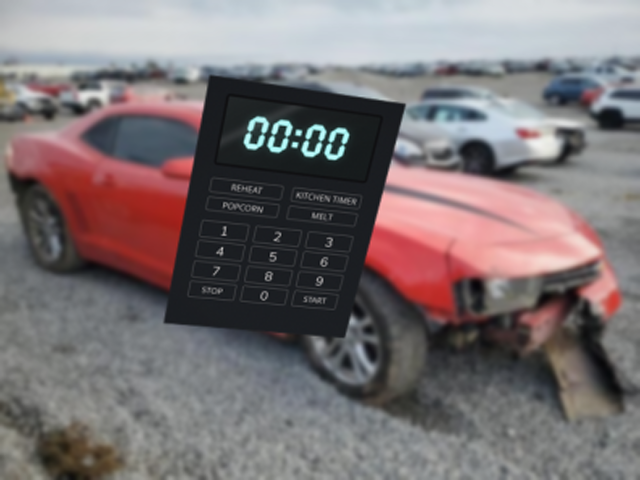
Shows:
0,00
